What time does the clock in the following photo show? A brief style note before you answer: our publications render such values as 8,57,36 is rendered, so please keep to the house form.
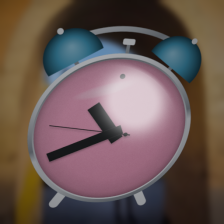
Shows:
10,40,46
